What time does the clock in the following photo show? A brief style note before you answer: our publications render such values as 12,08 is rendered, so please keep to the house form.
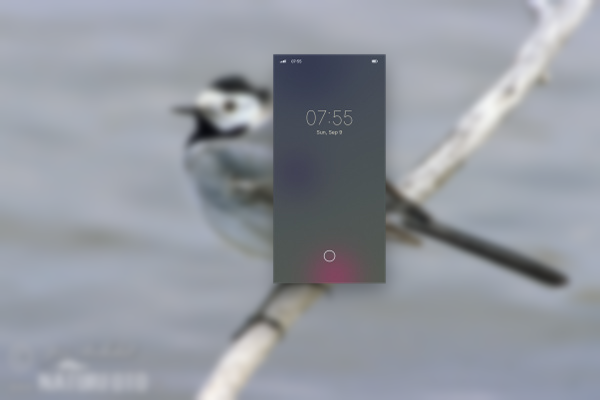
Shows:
7,55
